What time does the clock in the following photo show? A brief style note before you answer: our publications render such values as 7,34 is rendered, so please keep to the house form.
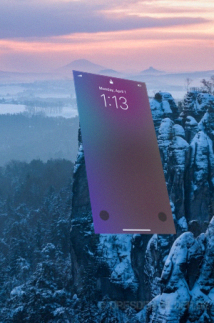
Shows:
1,13
